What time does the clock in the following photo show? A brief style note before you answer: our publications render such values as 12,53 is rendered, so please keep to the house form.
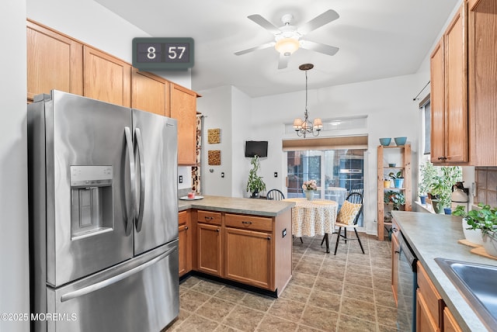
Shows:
8,57
